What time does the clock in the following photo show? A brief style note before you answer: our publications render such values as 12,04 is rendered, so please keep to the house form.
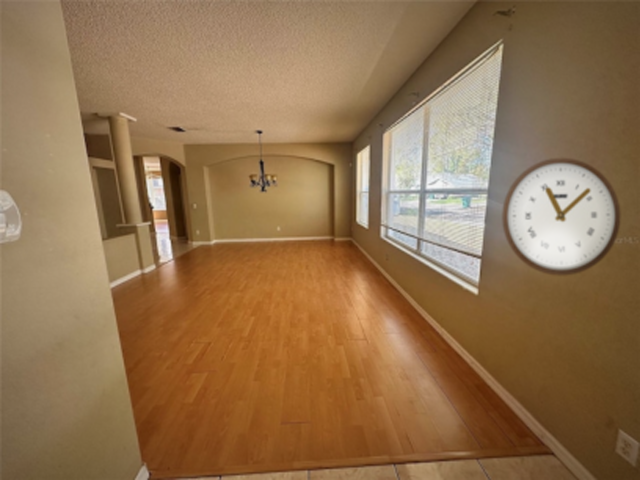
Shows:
11,08
